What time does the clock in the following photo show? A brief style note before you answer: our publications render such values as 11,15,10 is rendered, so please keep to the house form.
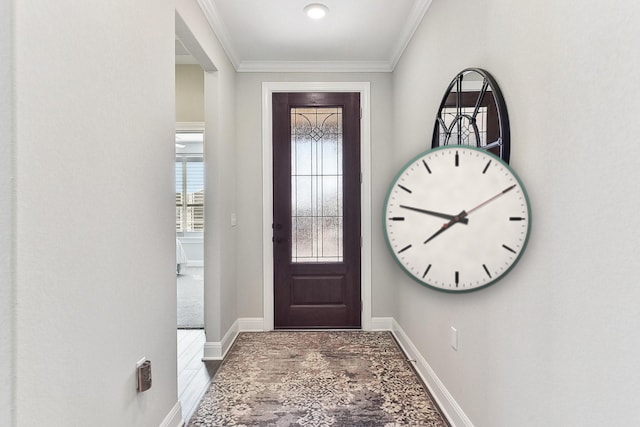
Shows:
7,47,10
